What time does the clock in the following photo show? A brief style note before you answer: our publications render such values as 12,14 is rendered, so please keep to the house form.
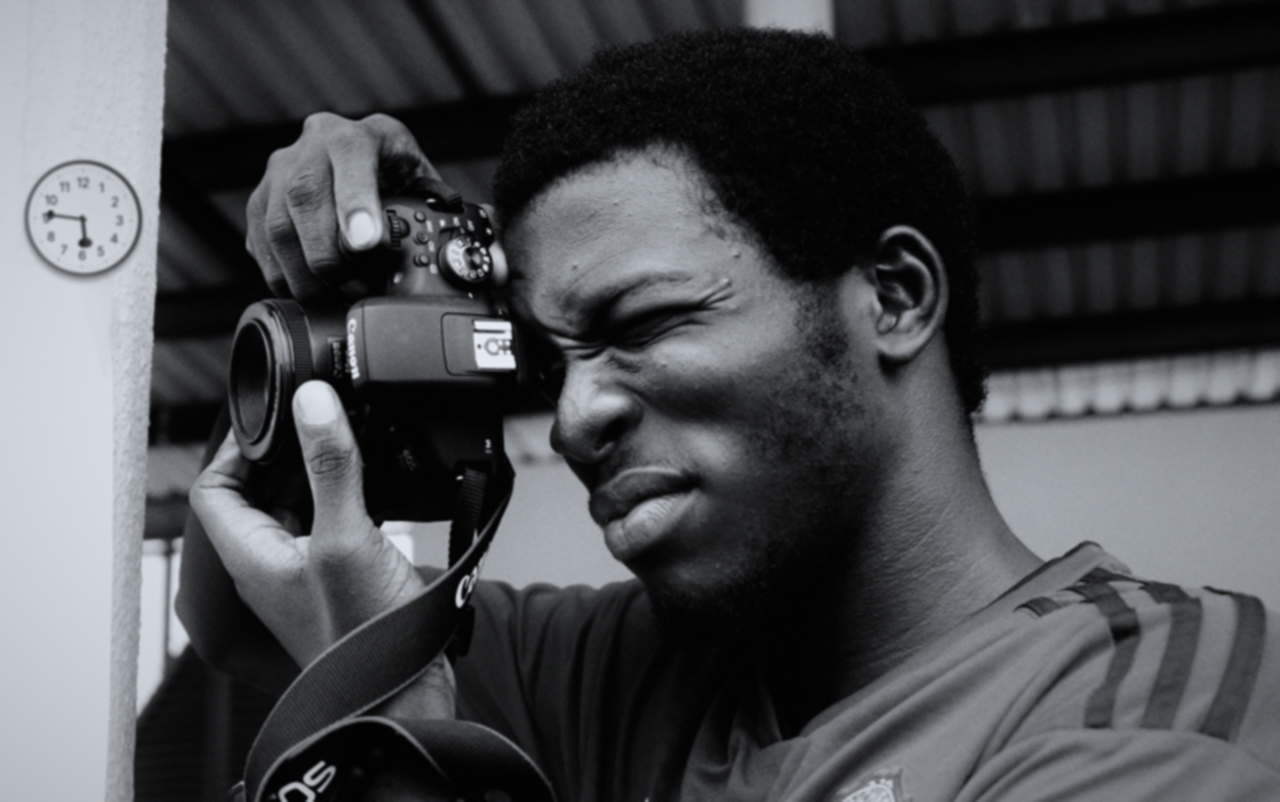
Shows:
5,46
